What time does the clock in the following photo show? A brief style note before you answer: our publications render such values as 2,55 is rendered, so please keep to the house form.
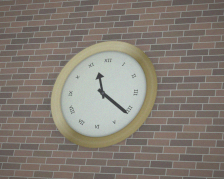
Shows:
11,21
